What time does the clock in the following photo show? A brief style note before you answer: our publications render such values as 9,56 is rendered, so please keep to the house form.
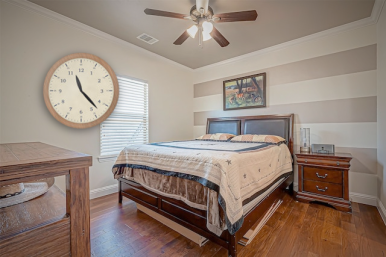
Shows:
11,23
